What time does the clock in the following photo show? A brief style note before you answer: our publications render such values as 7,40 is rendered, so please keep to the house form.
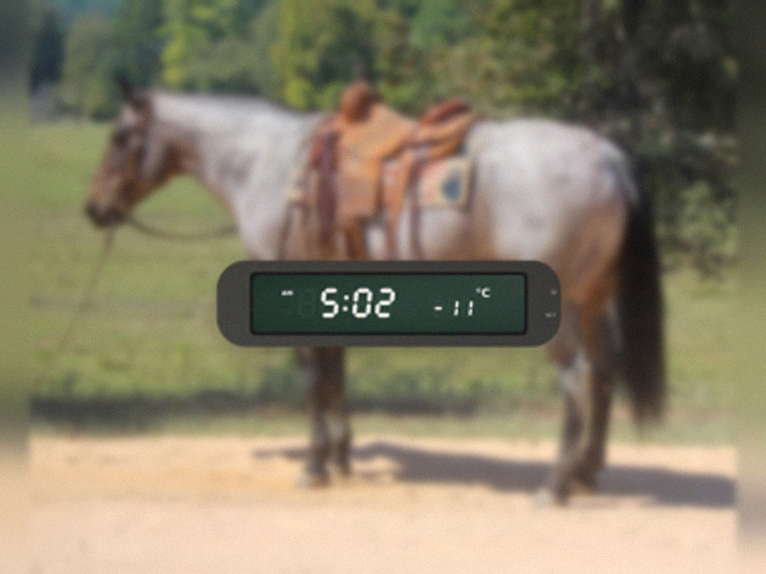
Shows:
5,02
